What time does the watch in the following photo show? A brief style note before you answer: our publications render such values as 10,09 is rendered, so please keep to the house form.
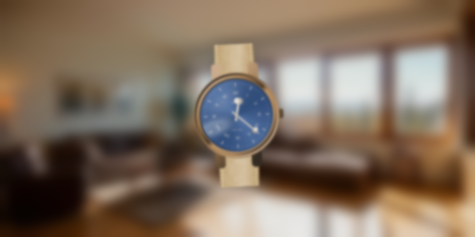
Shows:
12,22
